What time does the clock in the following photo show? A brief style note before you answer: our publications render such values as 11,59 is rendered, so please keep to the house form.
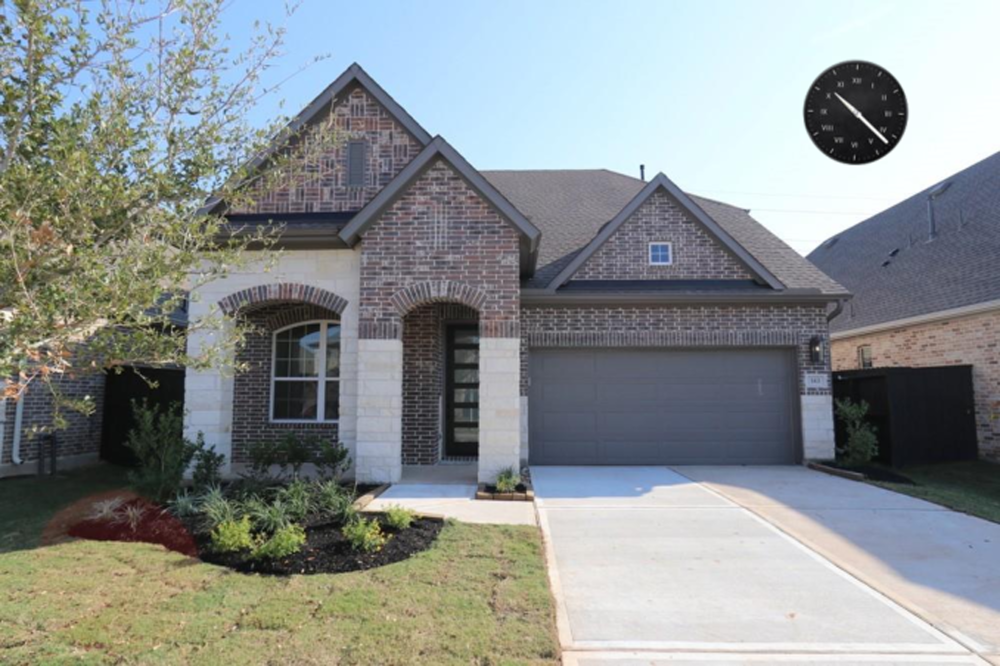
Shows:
10,22
